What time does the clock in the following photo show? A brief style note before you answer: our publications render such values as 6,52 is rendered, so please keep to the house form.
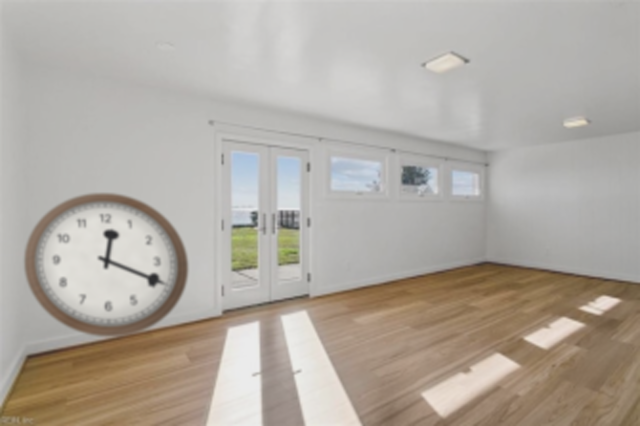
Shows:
12,19
